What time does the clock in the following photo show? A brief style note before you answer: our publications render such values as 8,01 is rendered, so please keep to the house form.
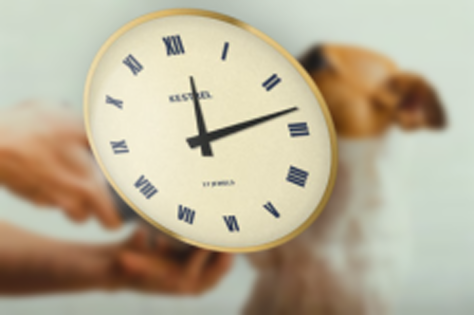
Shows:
12,13
